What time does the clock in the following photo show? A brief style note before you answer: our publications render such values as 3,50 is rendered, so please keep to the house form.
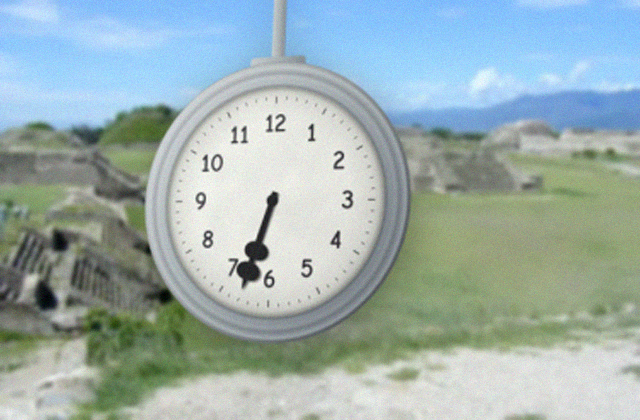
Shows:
6,33
